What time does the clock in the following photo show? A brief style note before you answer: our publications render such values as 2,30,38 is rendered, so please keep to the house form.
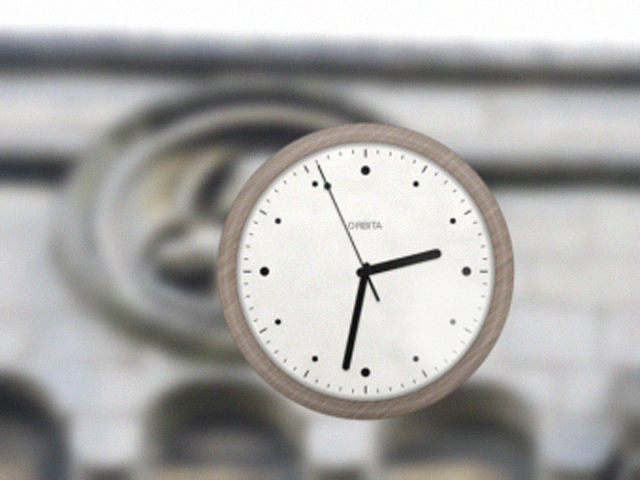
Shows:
2,31,56
